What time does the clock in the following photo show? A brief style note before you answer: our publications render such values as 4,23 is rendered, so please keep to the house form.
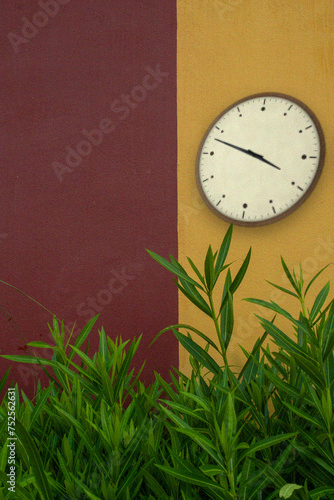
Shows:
3,48
